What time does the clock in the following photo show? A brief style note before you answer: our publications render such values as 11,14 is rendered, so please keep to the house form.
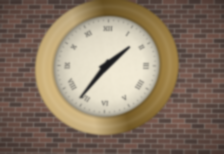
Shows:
1,36
